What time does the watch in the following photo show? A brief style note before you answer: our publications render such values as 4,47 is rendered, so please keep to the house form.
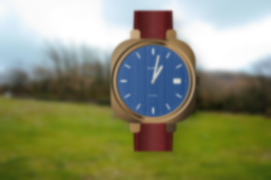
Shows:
1,02
